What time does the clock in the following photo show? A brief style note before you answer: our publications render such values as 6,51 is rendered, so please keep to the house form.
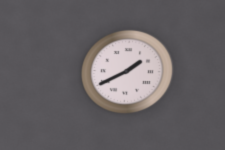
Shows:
1,40
